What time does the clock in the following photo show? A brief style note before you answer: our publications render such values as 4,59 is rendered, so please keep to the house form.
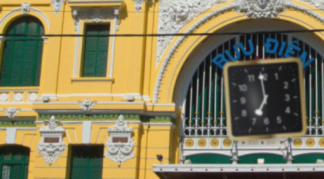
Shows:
6,59
